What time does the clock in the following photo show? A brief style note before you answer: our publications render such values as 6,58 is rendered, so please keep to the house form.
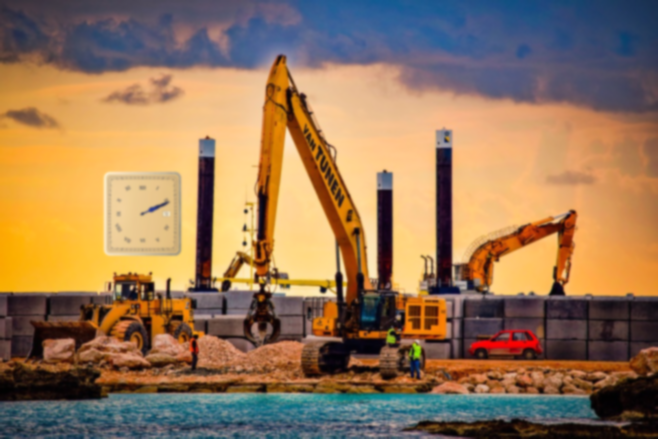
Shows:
2,11
